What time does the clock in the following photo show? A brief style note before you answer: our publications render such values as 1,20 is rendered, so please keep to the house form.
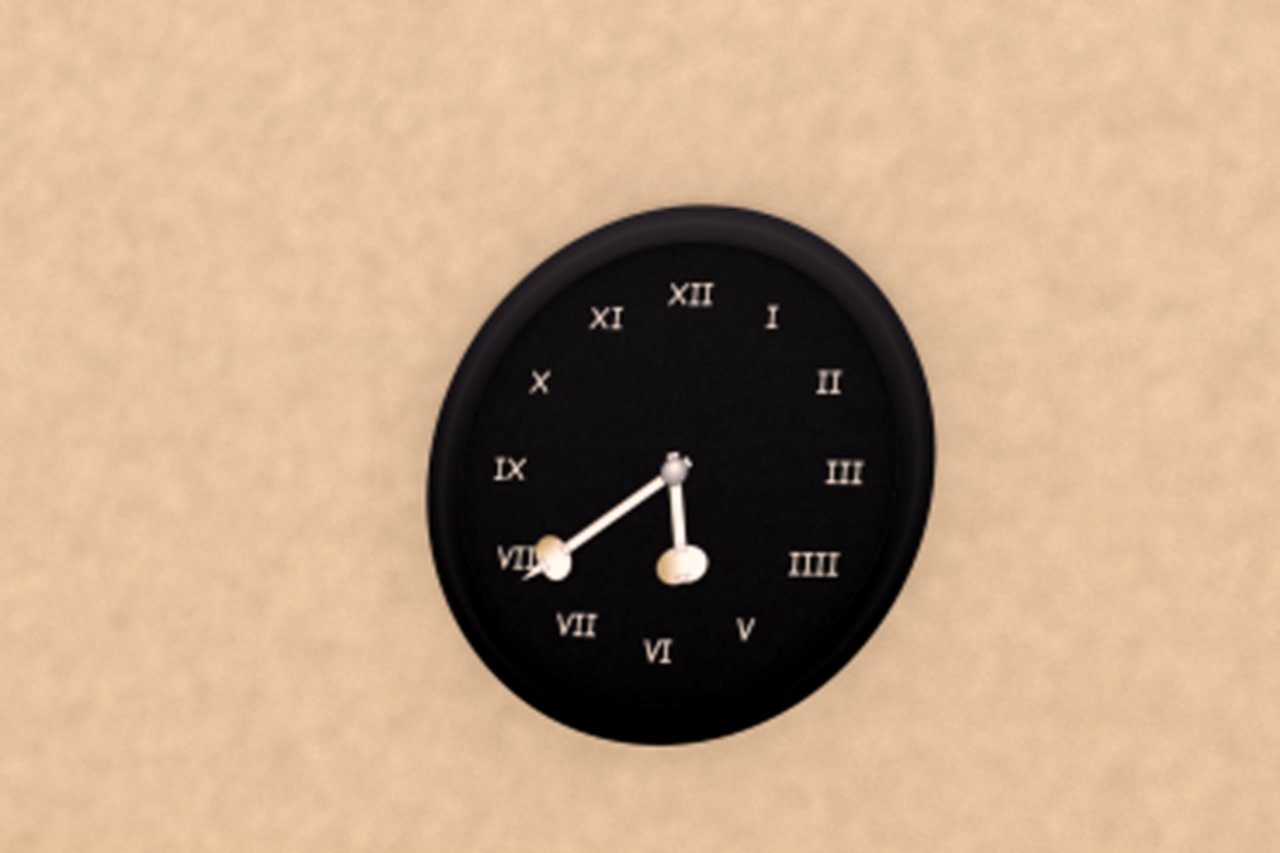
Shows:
5,39
